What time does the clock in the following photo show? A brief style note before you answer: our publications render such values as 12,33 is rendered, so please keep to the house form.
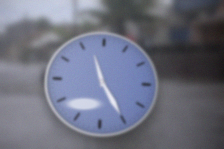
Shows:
11,25
